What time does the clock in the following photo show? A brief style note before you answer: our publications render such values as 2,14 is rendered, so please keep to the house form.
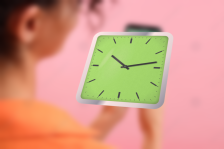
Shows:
10,13
